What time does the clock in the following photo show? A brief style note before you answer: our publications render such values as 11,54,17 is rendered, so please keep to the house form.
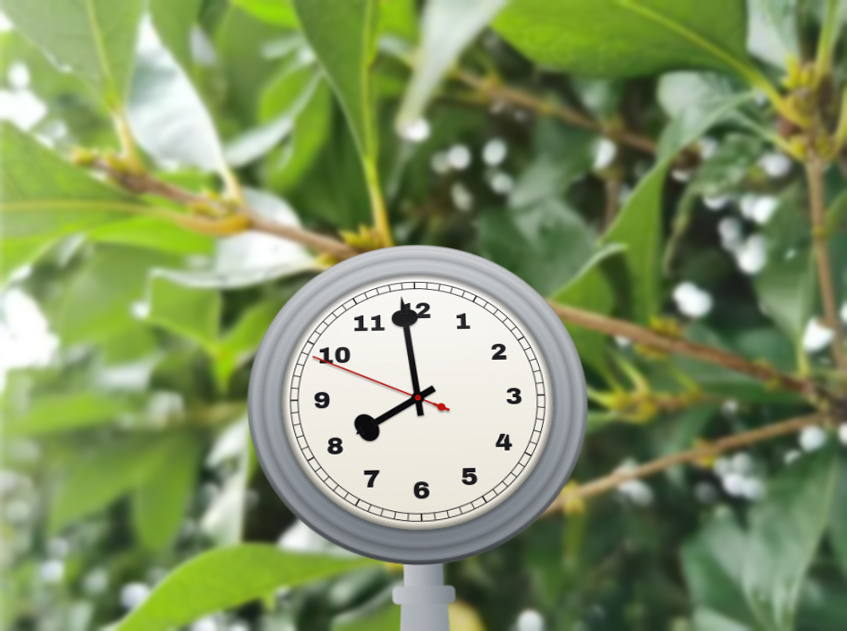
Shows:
7,58,49
